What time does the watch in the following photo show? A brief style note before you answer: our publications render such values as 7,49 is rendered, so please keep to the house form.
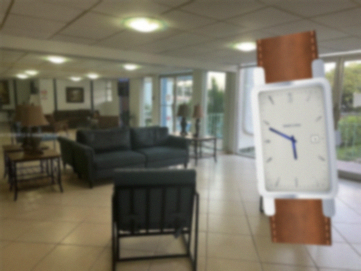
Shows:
5,49
